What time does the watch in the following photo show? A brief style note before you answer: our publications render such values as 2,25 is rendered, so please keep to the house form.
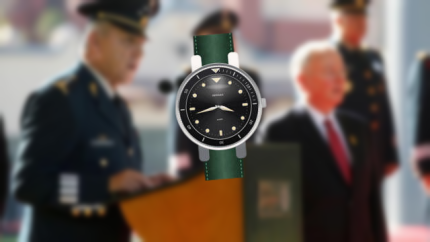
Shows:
3,43
